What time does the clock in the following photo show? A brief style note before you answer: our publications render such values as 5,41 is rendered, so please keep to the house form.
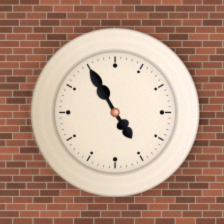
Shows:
4,55
